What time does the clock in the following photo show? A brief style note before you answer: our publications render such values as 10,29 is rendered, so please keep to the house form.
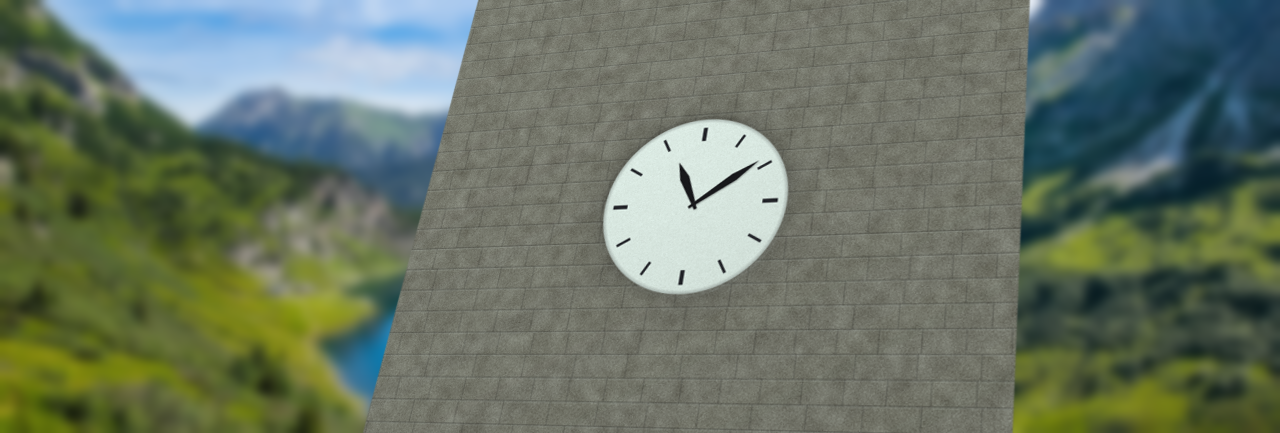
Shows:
11,09
